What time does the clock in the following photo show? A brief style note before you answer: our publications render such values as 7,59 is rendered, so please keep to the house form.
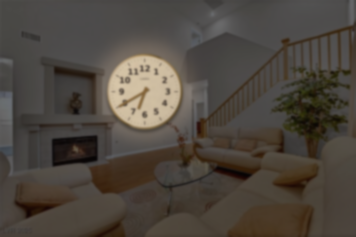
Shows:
6,40
